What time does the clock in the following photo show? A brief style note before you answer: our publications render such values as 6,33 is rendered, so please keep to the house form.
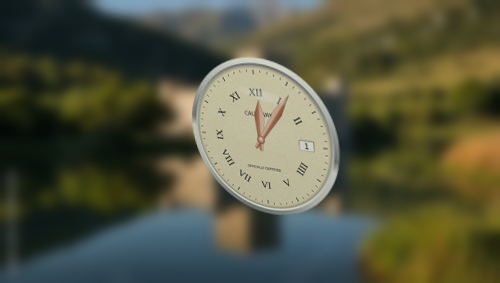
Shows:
12,06
